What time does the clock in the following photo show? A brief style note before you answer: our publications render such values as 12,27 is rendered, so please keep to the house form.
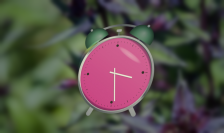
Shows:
3,29
